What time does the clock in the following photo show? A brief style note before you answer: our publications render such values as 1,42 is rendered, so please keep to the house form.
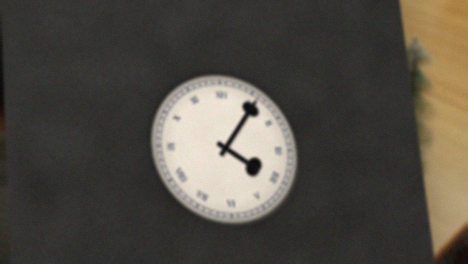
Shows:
4,06
